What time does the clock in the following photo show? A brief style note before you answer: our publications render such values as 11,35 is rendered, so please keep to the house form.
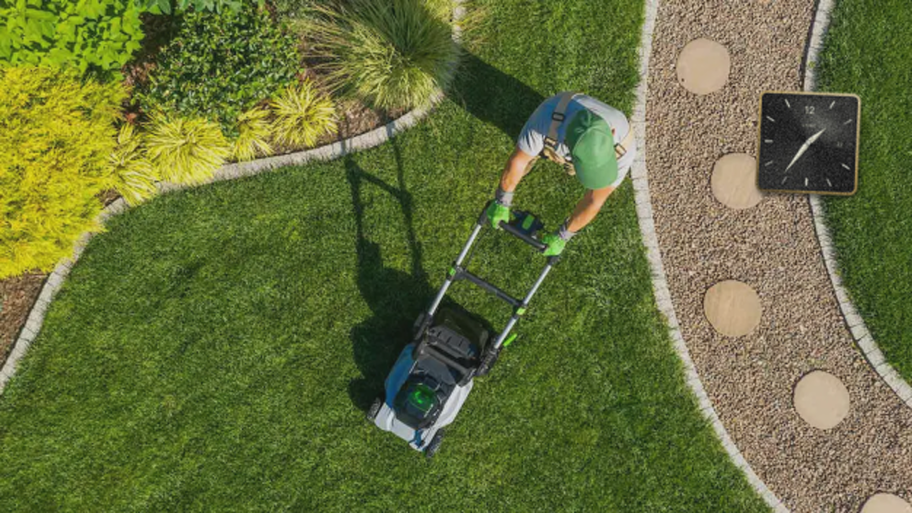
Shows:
1,36
